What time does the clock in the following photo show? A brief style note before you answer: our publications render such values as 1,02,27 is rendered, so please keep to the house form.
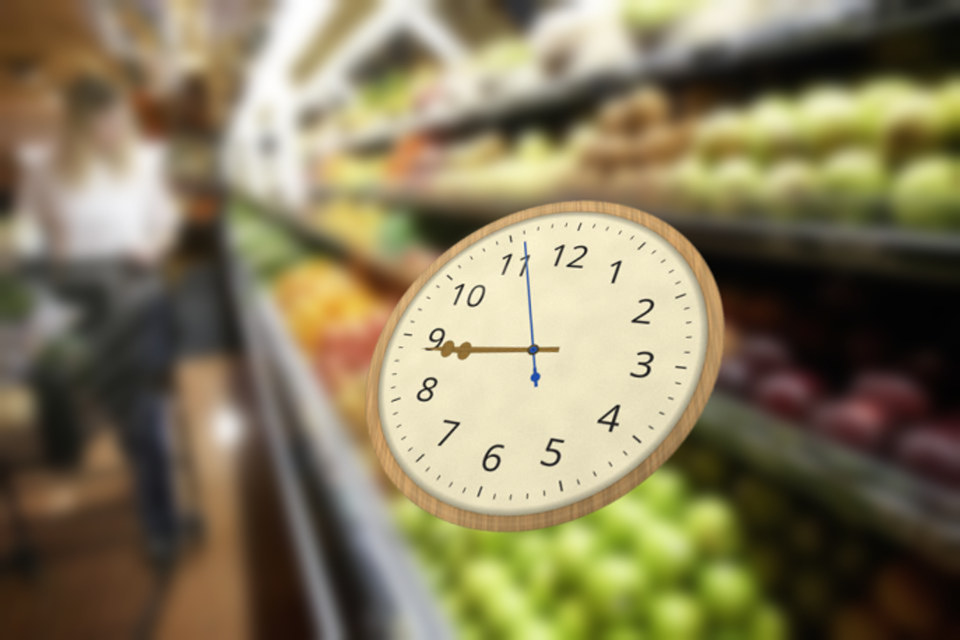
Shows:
8,43,56
